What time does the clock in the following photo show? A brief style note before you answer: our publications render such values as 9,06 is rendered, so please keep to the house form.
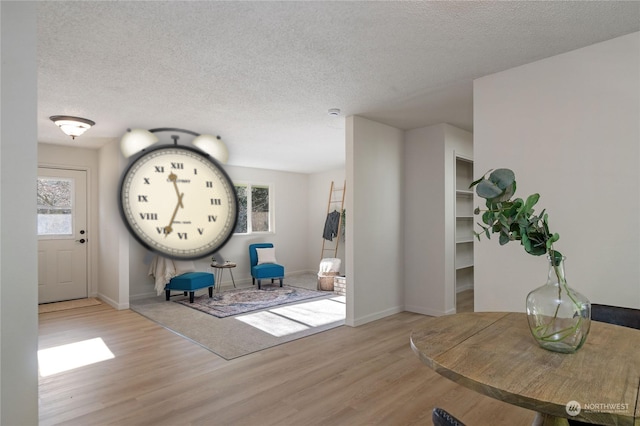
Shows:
11,34
